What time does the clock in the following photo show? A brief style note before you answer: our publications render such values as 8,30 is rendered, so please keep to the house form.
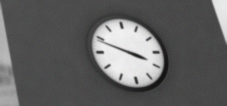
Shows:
3,49
